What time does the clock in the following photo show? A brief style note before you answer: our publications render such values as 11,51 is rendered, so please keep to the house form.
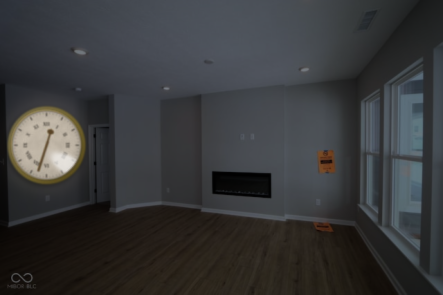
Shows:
12,33
